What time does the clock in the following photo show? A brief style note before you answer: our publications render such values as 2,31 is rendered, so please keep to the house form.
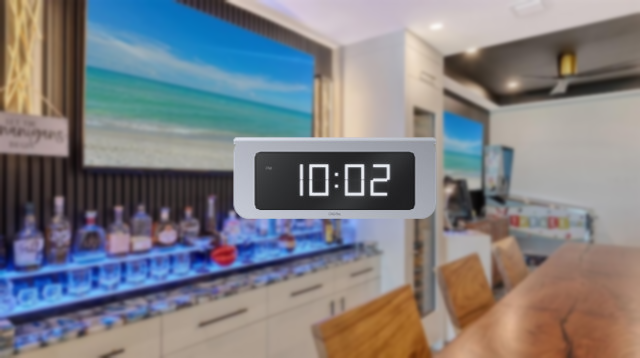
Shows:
10,02
